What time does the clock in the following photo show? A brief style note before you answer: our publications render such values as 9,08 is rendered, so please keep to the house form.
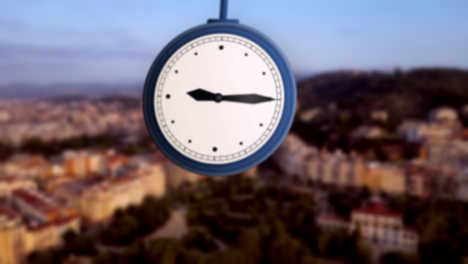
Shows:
9,15
